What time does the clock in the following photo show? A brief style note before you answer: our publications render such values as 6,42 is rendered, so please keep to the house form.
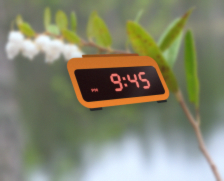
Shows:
9,45
